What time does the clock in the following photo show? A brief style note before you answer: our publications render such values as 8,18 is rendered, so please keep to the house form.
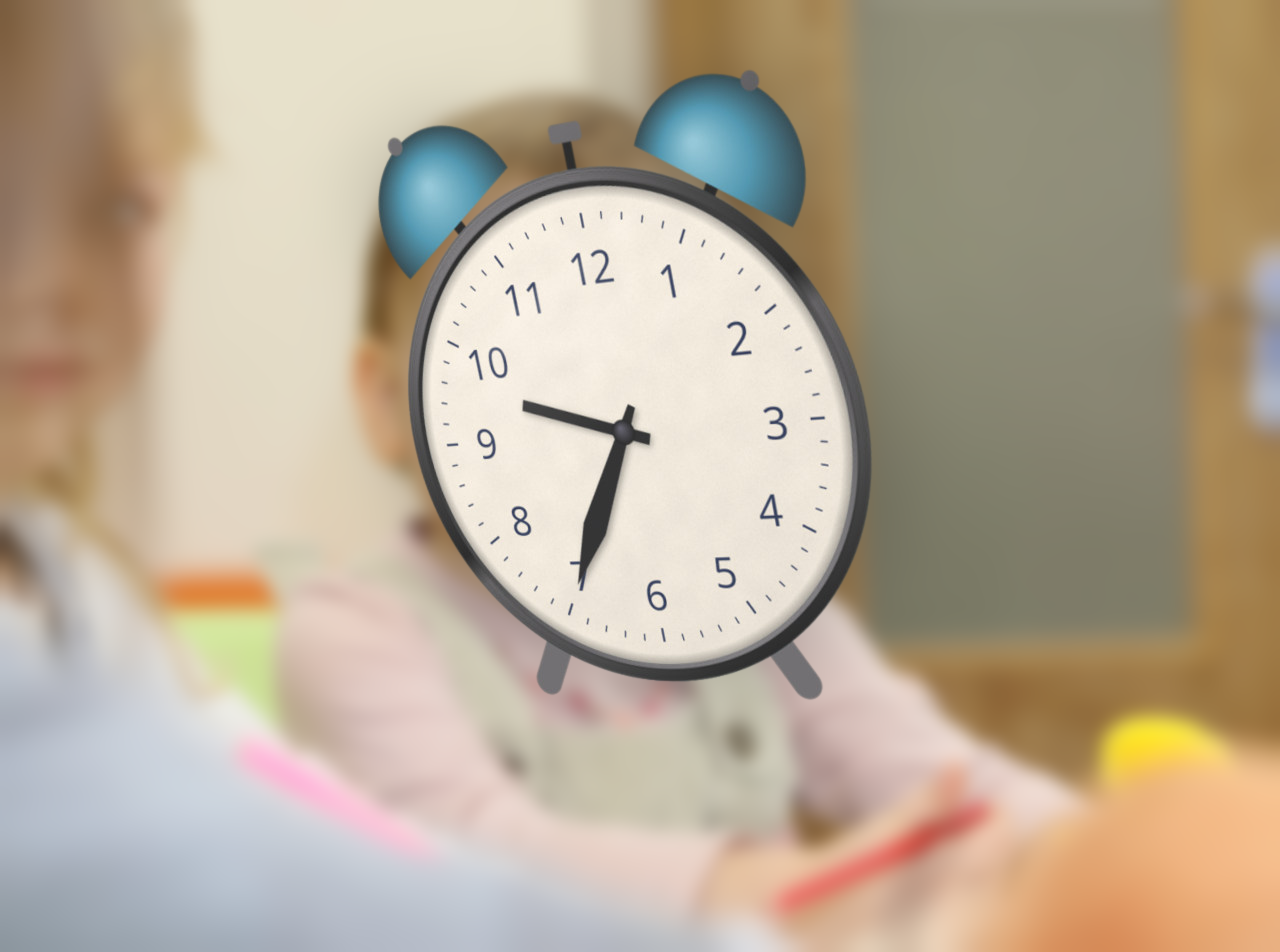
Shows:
9,35
